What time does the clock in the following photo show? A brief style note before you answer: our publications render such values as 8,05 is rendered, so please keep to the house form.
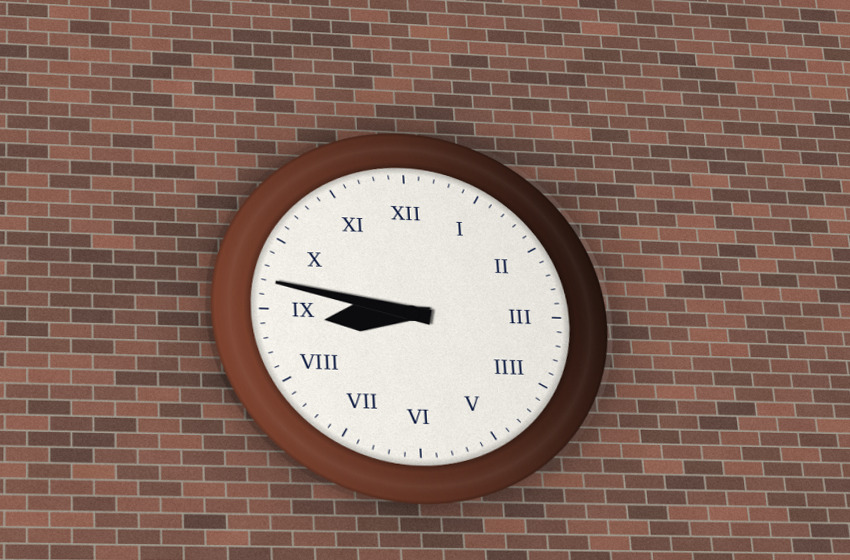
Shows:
8,47
